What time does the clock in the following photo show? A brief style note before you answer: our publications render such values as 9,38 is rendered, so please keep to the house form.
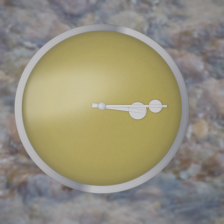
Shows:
3,15
